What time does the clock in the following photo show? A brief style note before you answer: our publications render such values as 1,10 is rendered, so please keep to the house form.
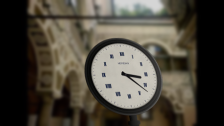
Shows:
3,22
